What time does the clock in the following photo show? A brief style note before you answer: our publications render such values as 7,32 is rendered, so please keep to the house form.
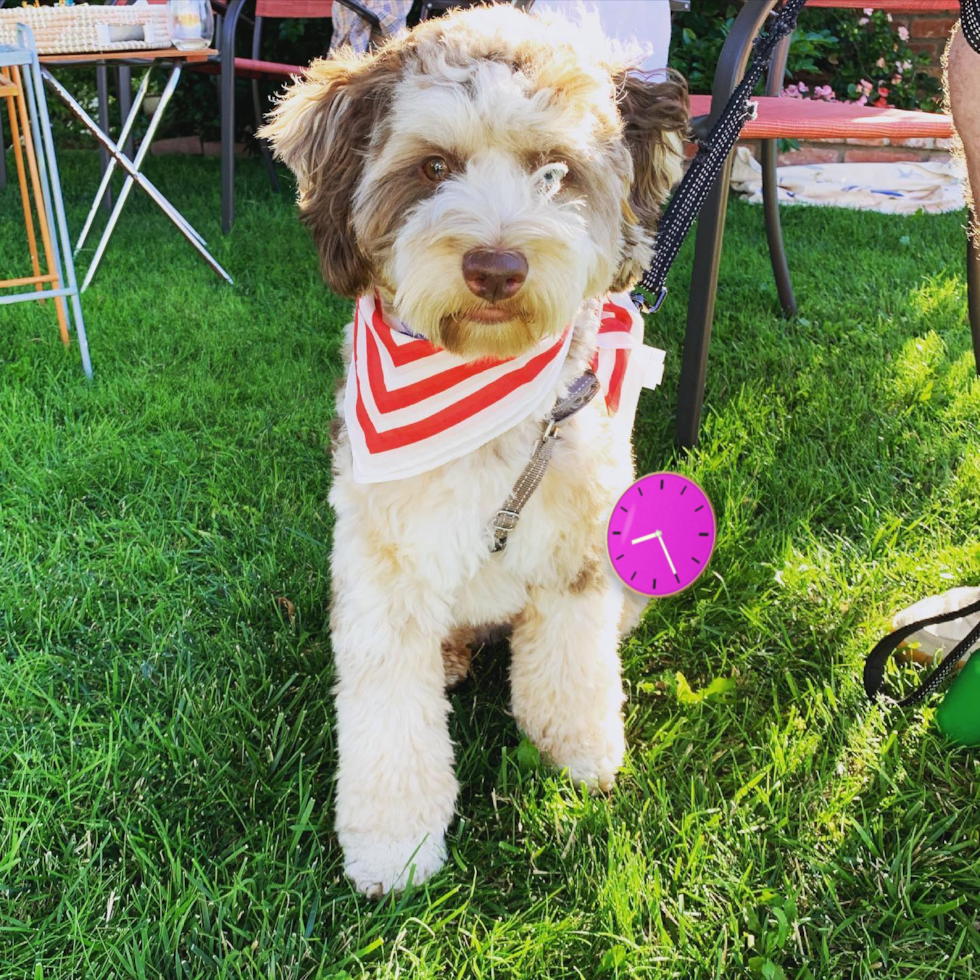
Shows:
8,25
